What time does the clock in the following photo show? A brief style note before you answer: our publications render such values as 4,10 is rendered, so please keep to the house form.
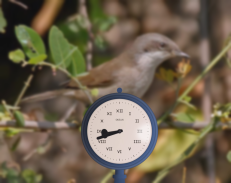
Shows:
8,42
